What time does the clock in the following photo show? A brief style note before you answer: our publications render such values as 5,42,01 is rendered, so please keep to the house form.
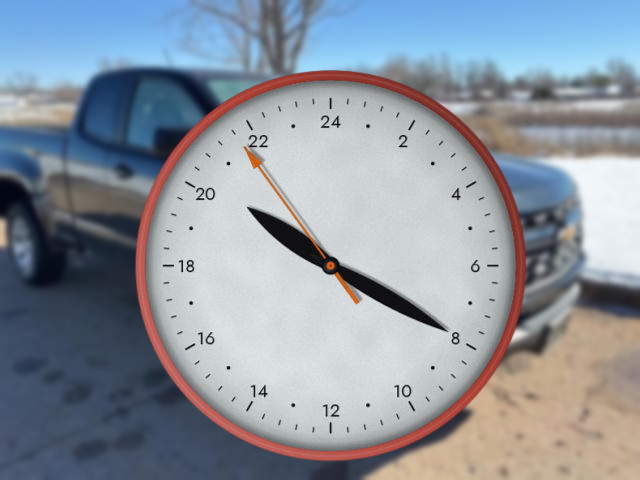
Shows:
20,19,54
